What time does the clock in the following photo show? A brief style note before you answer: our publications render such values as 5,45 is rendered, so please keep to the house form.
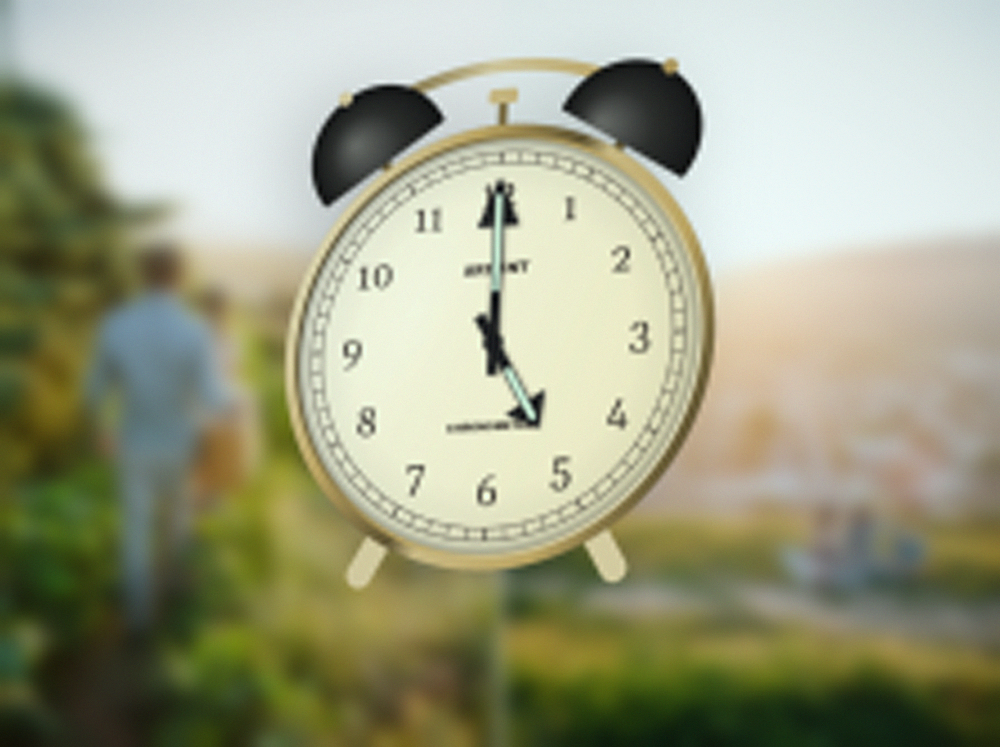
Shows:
5,00
